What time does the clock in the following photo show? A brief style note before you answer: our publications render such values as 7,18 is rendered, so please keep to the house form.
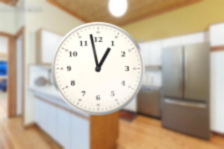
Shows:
12,58
